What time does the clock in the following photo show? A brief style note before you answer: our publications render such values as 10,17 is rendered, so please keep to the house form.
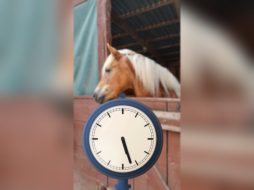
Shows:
5,27
